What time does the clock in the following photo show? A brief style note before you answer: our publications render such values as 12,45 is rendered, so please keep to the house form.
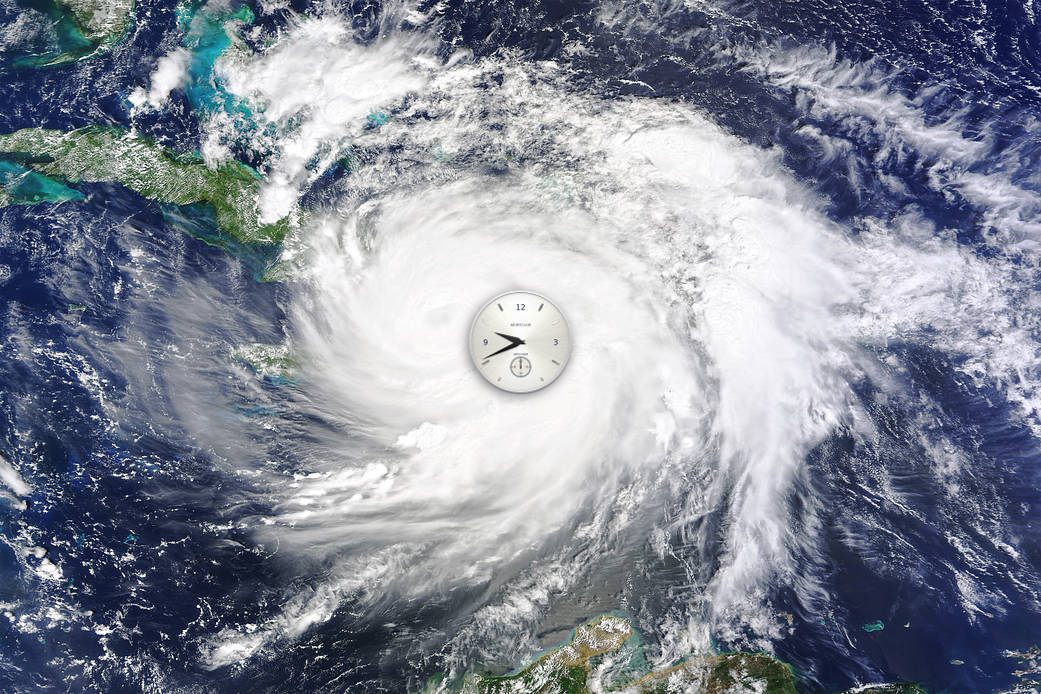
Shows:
9,41
